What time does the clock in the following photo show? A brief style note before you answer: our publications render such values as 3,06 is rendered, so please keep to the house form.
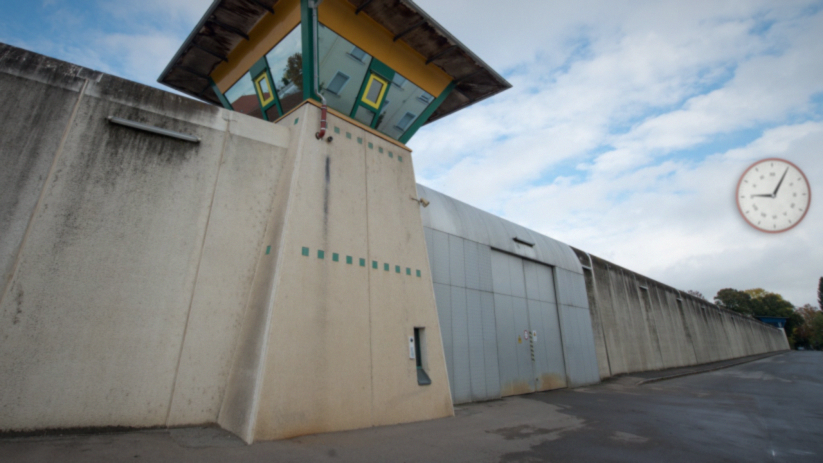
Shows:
9,05
